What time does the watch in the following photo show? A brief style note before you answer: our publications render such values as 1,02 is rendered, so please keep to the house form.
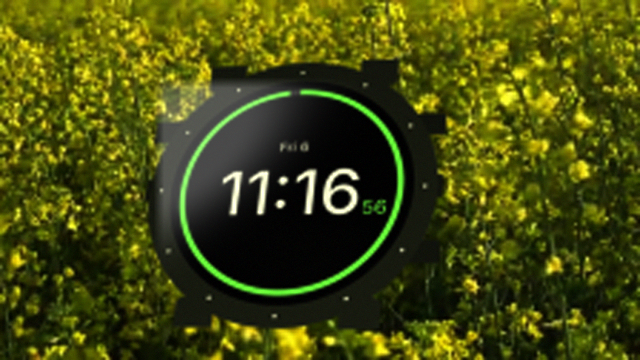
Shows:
11,16
